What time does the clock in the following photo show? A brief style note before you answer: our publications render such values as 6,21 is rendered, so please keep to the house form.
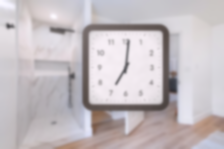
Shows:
7,01
